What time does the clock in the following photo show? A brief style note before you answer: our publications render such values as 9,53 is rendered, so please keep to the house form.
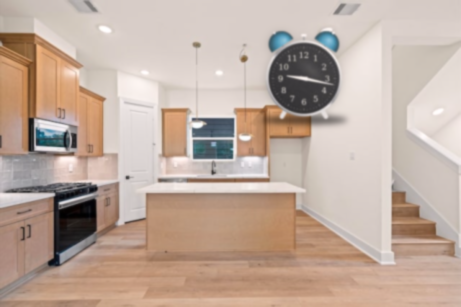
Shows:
9,17
